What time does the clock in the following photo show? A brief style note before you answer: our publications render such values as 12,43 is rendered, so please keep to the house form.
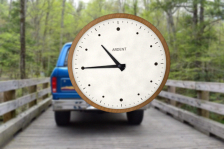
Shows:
10,45
